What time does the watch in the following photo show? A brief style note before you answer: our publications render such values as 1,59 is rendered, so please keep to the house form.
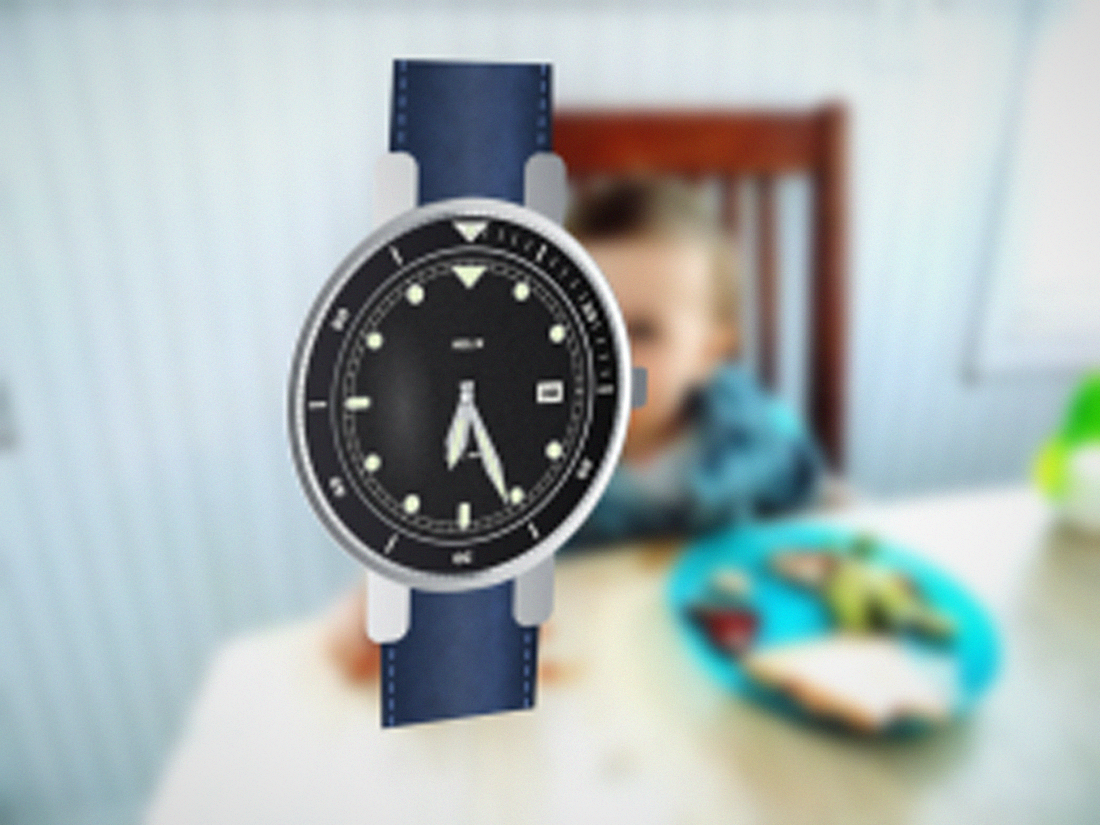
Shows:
6,26
